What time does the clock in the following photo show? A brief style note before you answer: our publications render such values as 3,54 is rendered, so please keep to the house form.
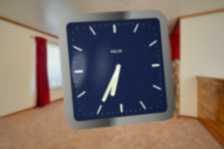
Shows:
6,35
